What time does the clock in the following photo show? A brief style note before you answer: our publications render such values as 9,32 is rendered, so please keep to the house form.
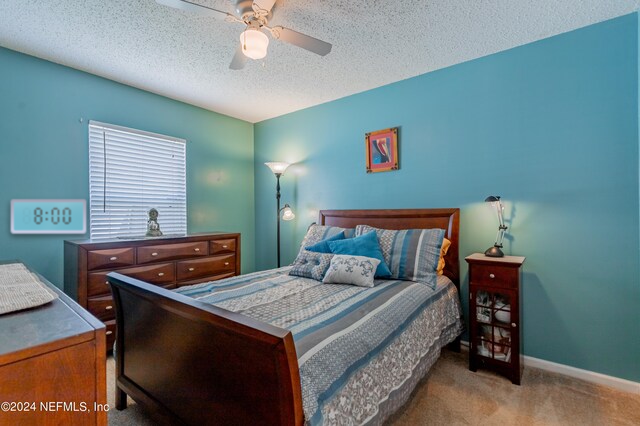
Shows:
8,00
